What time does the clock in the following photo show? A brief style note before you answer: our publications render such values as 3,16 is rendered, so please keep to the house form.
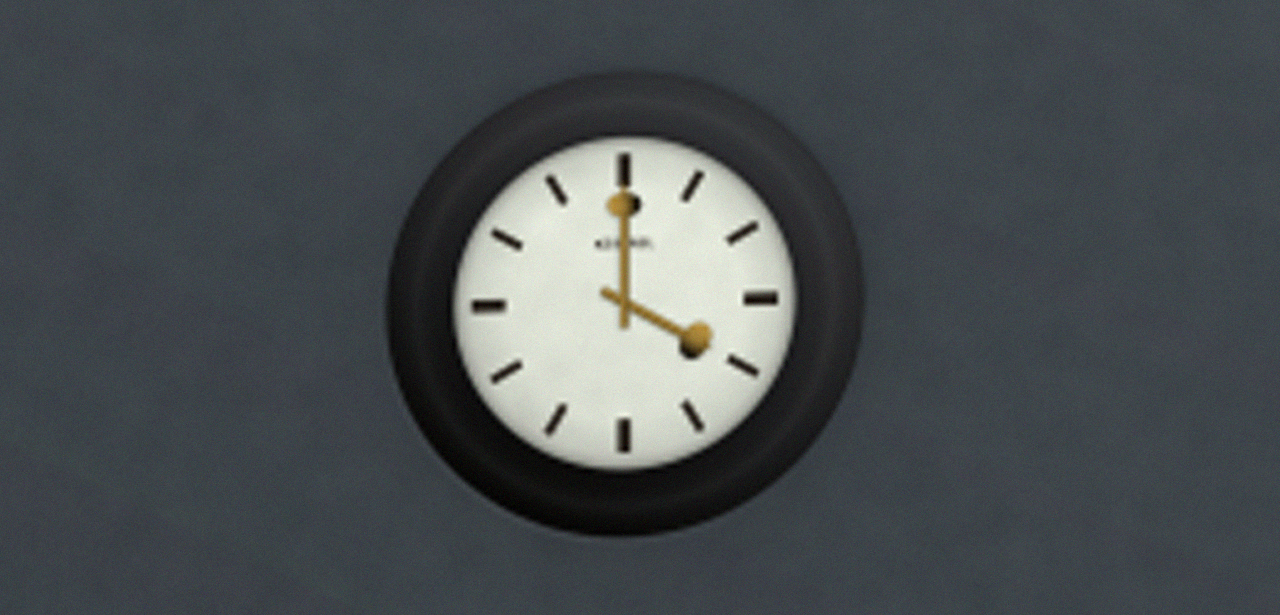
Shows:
4,00
